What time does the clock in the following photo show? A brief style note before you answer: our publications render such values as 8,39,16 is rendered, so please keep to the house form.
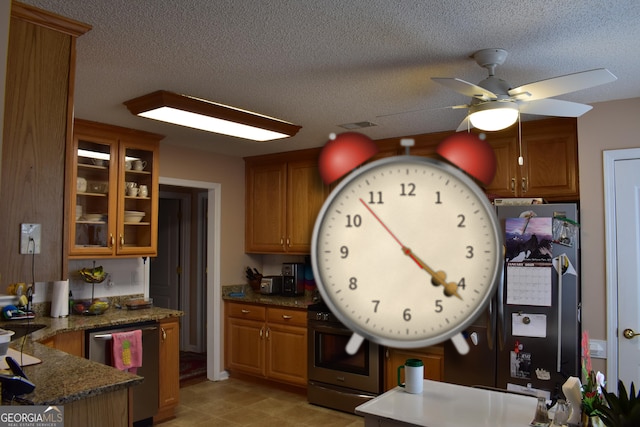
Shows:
4,21,53
